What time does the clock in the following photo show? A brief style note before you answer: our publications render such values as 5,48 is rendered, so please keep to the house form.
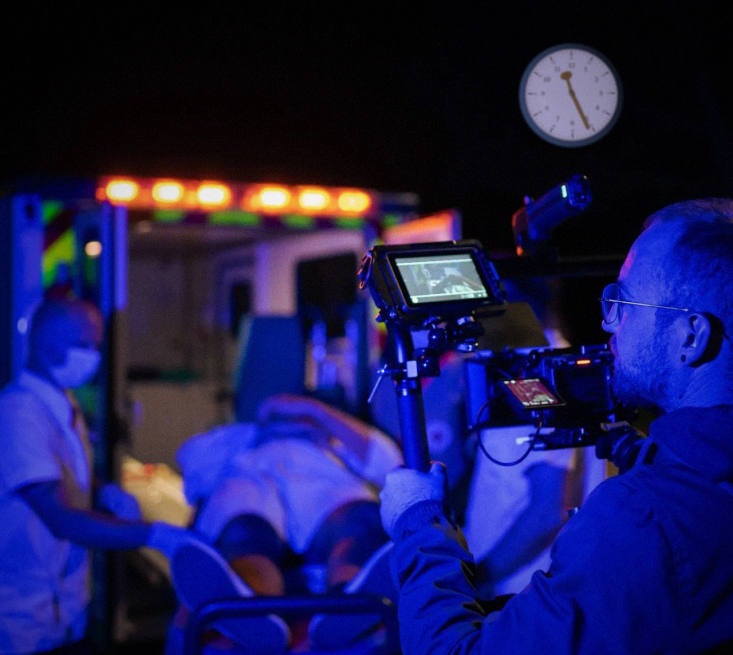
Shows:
11,26
